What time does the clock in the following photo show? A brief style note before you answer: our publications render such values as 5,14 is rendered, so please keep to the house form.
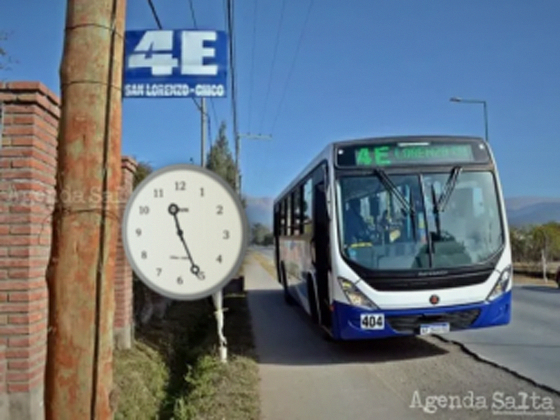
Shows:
11,26
